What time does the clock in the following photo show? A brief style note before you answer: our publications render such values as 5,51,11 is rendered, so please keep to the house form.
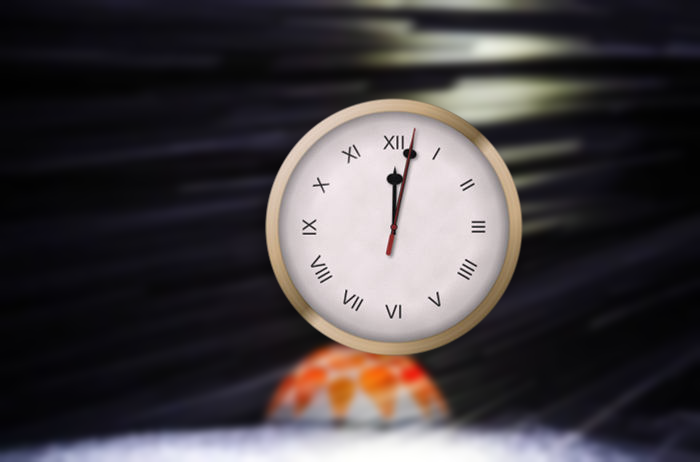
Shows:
12,02,02
